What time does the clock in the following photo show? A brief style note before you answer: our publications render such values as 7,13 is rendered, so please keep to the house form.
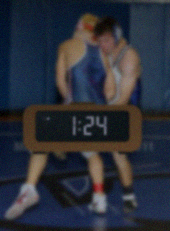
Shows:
1,24
